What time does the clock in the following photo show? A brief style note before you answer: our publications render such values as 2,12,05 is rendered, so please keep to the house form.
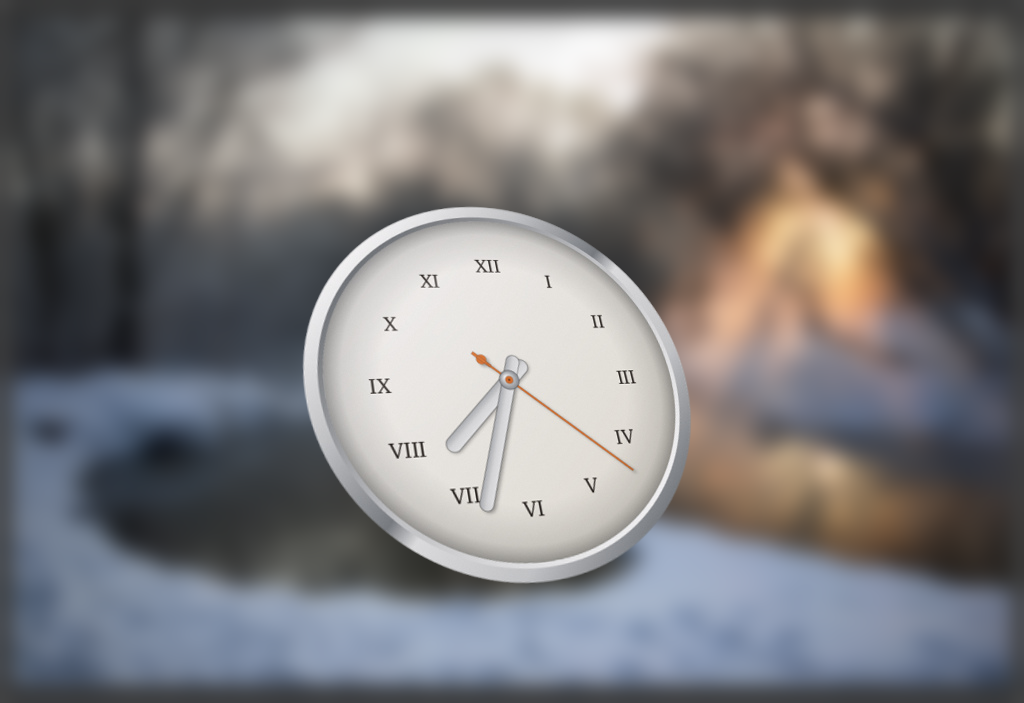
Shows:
7,33,22
